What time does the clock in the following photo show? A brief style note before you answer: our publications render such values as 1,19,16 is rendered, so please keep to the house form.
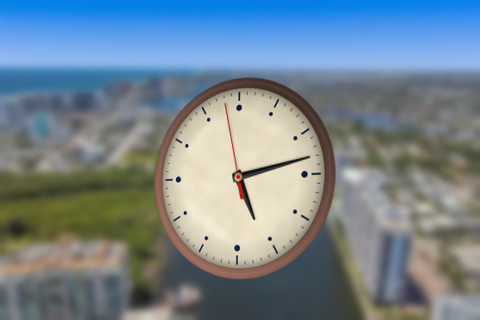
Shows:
5,12,58
